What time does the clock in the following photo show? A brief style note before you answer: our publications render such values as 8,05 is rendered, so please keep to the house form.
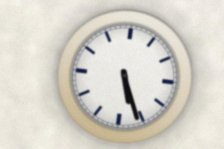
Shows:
5,26
